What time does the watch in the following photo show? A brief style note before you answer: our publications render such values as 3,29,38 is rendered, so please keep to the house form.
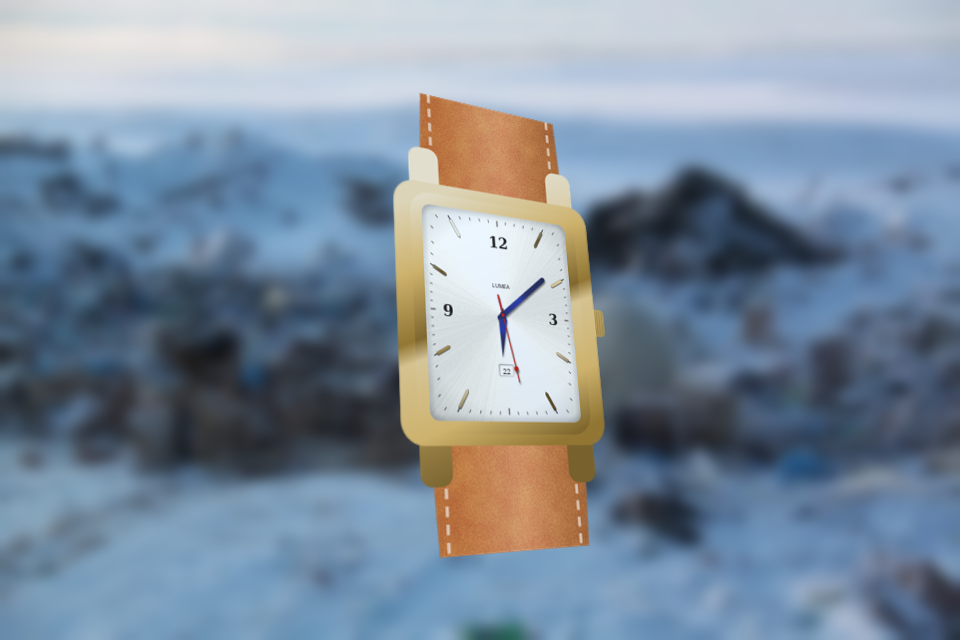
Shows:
6,08,28
